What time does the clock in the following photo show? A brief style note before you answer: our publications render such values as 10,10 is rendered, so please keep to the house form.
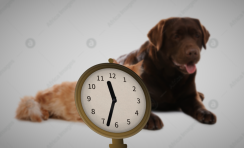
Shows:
11,33
